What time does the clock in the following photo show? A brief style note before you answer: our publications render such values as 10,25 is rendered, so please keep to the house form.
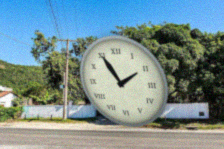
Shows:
1,55
